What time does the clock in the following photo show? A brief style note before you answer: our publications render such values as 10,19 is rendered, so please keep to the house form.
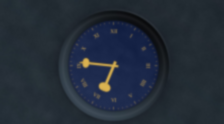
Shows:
6,46
